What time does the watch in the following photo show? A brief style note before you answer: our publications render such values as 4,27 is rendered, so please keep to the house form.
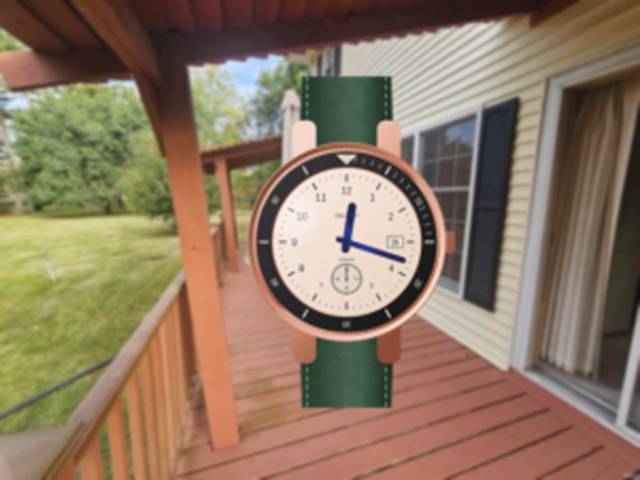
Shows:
12,18
